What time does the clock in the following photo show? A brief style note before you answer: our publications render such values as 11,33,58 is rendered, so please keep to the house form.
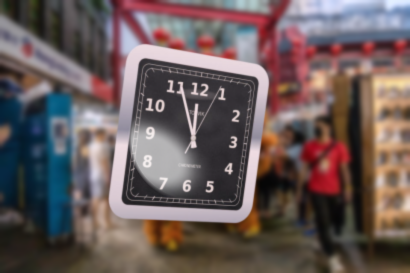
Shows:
11,56,04
